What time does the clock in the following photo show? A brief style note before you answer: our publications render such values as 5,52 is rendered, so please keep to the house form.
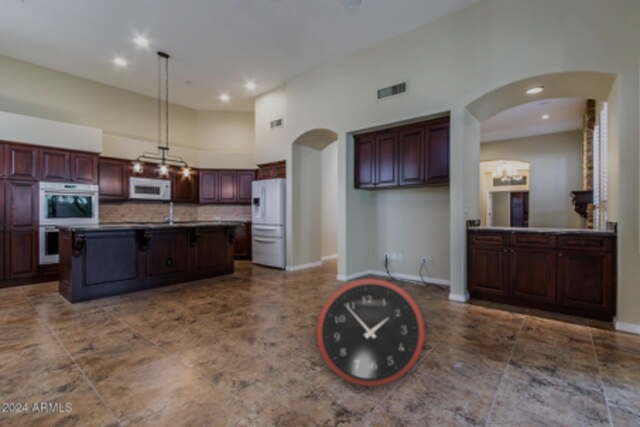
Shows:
1,54
